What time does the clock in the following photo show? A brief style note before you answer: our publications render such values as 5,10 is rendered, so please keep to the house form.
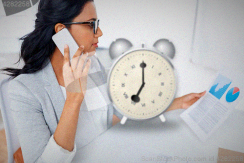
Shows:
7,00
